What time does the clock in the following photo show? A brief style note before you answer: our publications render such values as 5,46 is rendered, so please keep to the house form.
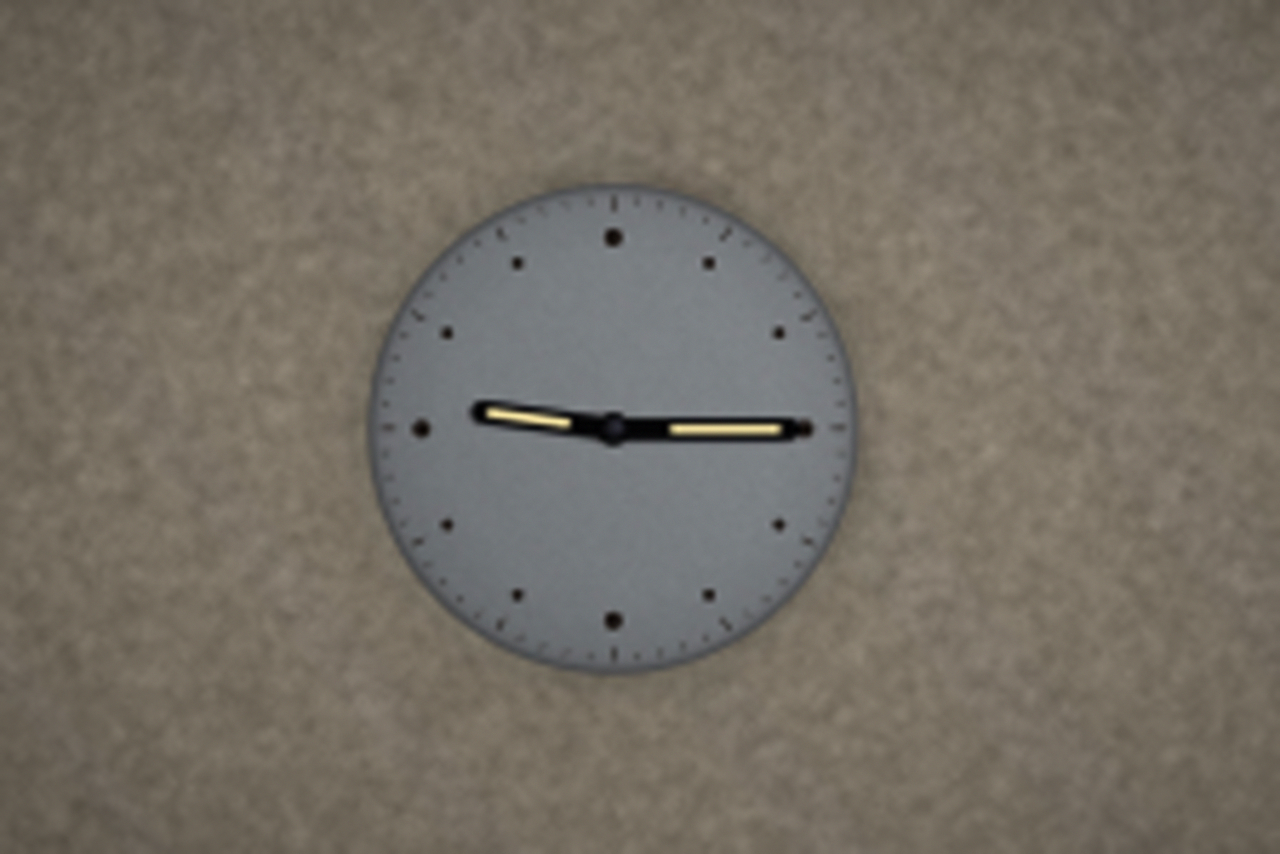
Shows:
9,15
